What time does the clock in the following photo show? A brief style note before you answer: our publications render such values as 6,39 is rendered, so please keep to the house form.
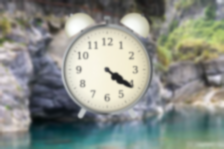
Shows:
4,21
